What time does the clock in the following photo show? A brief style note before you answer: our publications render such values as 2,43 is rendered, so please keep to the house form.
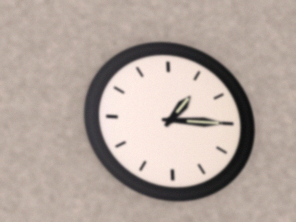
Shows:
1,15
